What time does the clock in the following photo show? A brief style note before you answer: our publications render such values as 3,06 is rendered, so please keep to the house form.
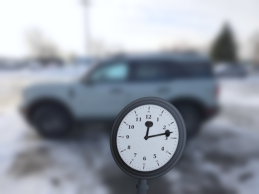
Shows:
12,13
